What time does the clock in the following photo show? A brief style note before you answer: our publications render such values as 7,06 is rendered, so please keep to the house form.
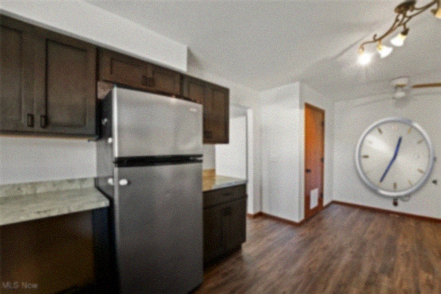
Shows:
12,35
